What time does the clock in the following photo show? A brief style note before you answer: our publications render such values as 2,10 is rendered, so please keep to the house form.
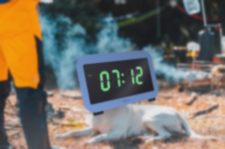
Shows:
7,12
